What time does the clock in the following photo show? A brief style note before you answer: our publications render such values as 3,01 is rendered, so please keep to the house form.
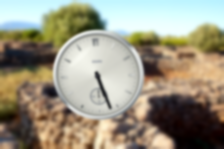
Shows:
5,27
